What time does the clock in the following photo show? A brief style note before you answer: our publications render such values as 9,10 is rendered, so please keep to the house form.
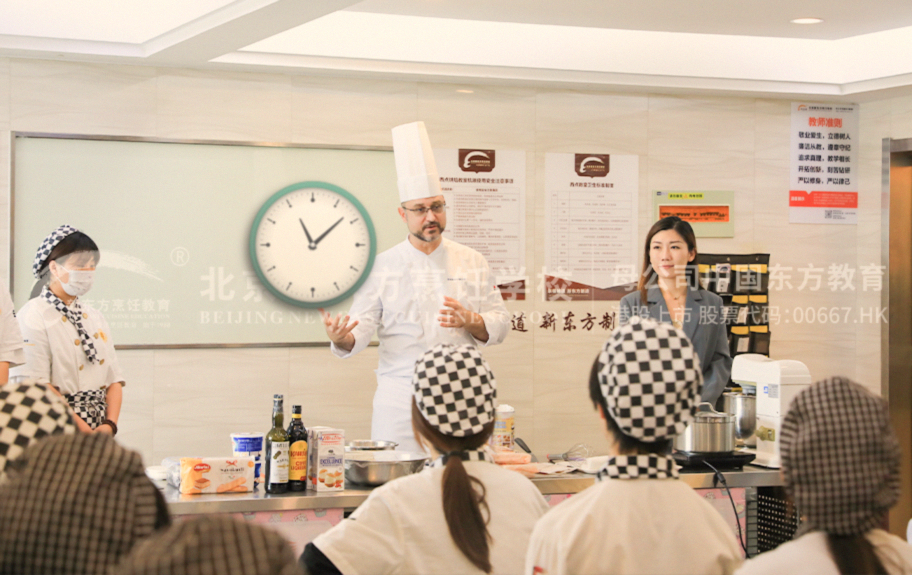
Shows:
11,08
